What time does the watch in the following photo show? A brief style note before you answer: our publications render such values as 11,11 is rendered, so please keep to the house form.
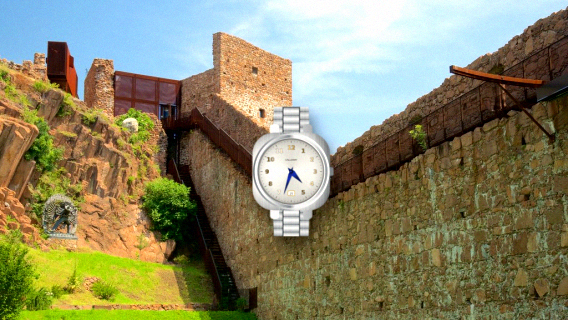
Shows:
4,33
